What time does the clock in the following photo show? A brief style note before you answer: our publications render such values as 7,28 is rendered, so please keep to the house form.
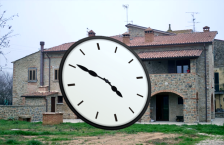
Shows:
4,51
